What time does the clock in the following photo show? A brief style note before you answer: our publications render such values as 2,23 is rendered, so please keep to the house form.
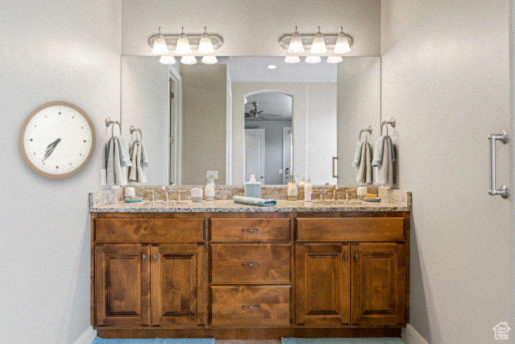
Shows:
7,36
